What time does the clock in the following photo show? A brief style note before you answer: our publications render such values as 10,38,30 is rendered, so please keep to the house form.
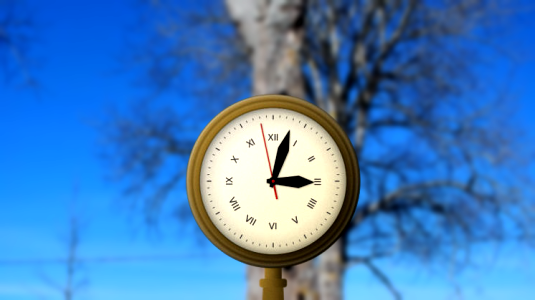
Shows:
3,02,58
